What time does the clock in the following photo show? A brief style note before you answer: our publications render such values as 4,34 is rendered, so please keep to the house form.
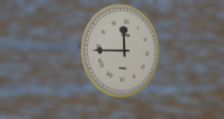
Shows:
11,44
